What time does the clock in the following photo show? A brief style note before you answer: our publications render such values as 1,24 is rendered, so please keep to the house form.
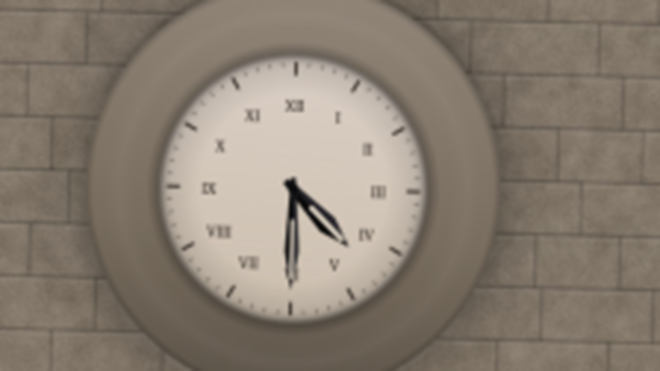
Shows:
4,30
